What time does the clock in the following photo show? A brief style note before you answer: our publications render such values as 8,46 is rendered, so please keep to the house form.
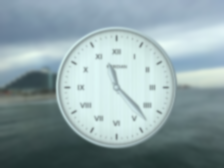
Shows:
11,23
